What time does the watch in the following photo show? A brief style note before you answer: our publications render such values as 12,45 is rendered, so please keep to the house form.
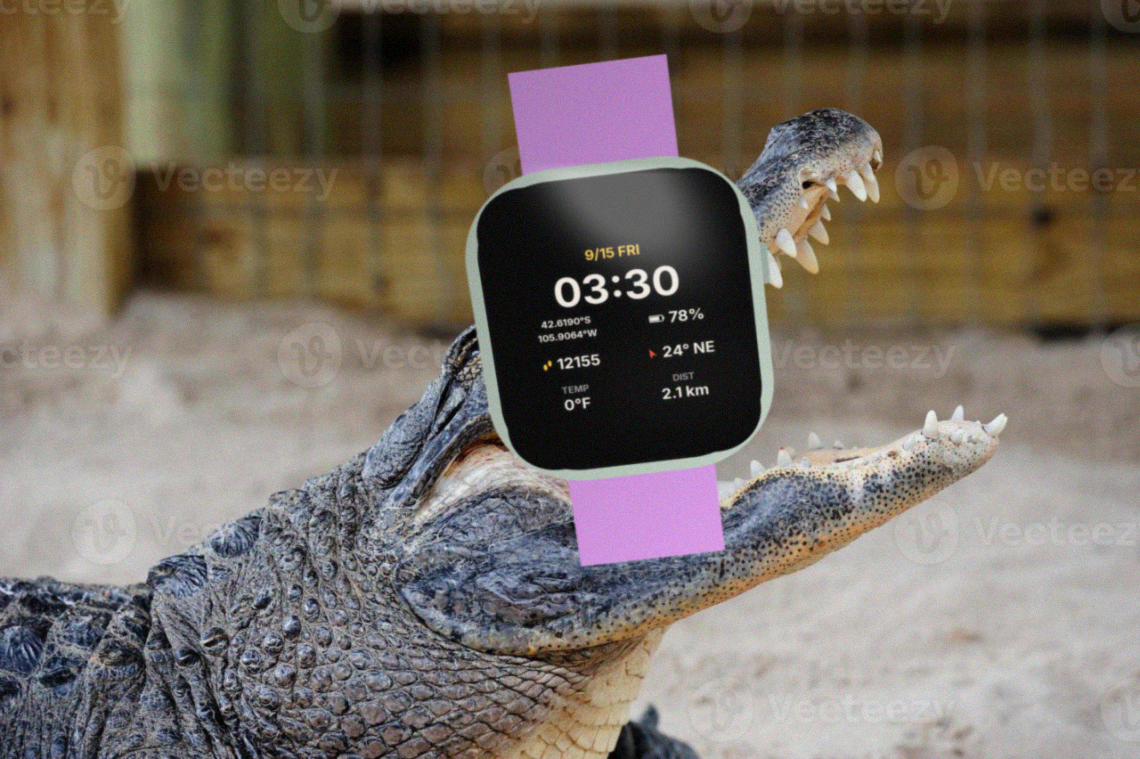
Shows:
3,30
